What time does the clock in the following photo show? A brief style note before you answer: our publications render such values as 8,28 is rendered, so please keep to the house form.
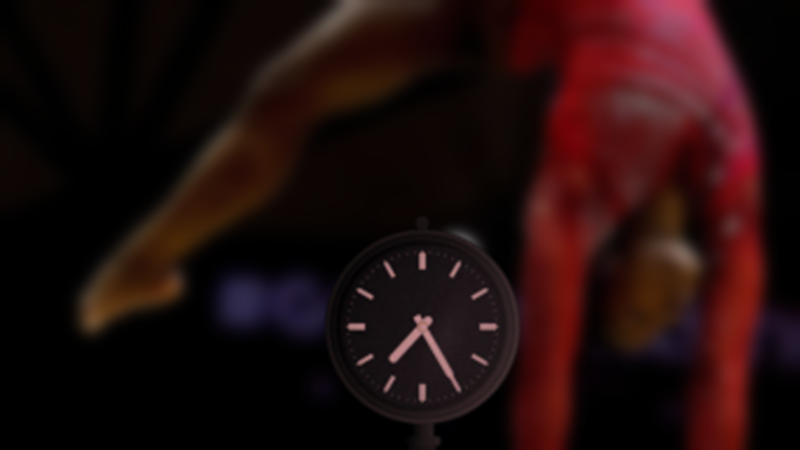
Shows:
7,25
